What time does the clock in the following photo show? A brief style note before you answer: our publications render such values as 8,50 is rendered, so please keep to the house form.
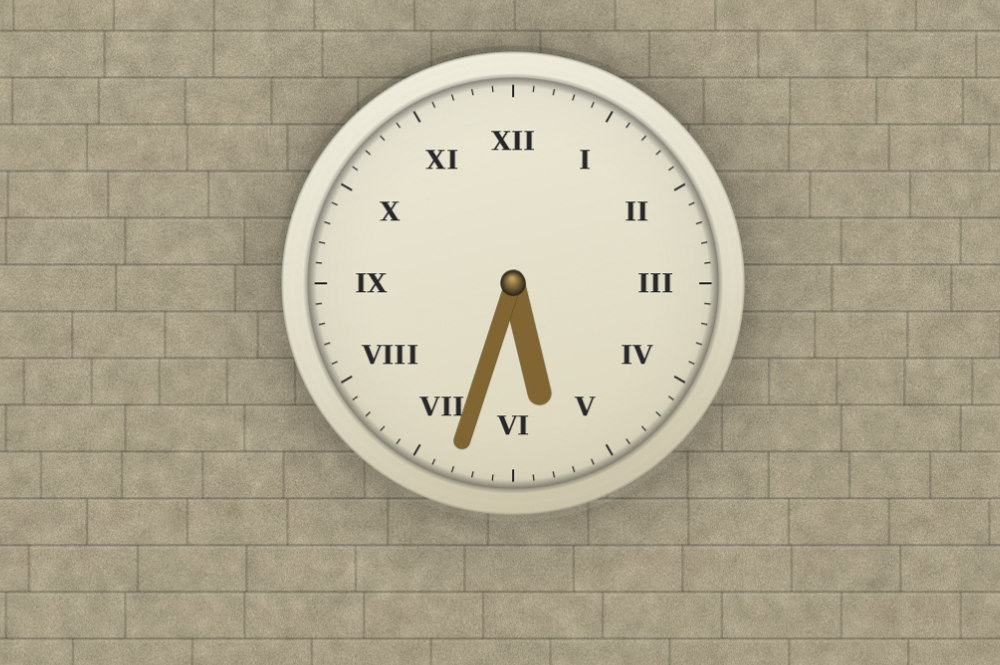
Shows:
5,33
